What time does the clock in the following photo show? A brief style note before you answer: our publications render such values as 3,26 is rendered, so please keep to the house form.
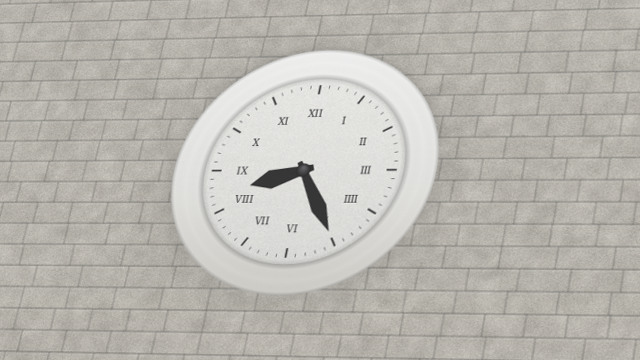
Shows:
8,25
